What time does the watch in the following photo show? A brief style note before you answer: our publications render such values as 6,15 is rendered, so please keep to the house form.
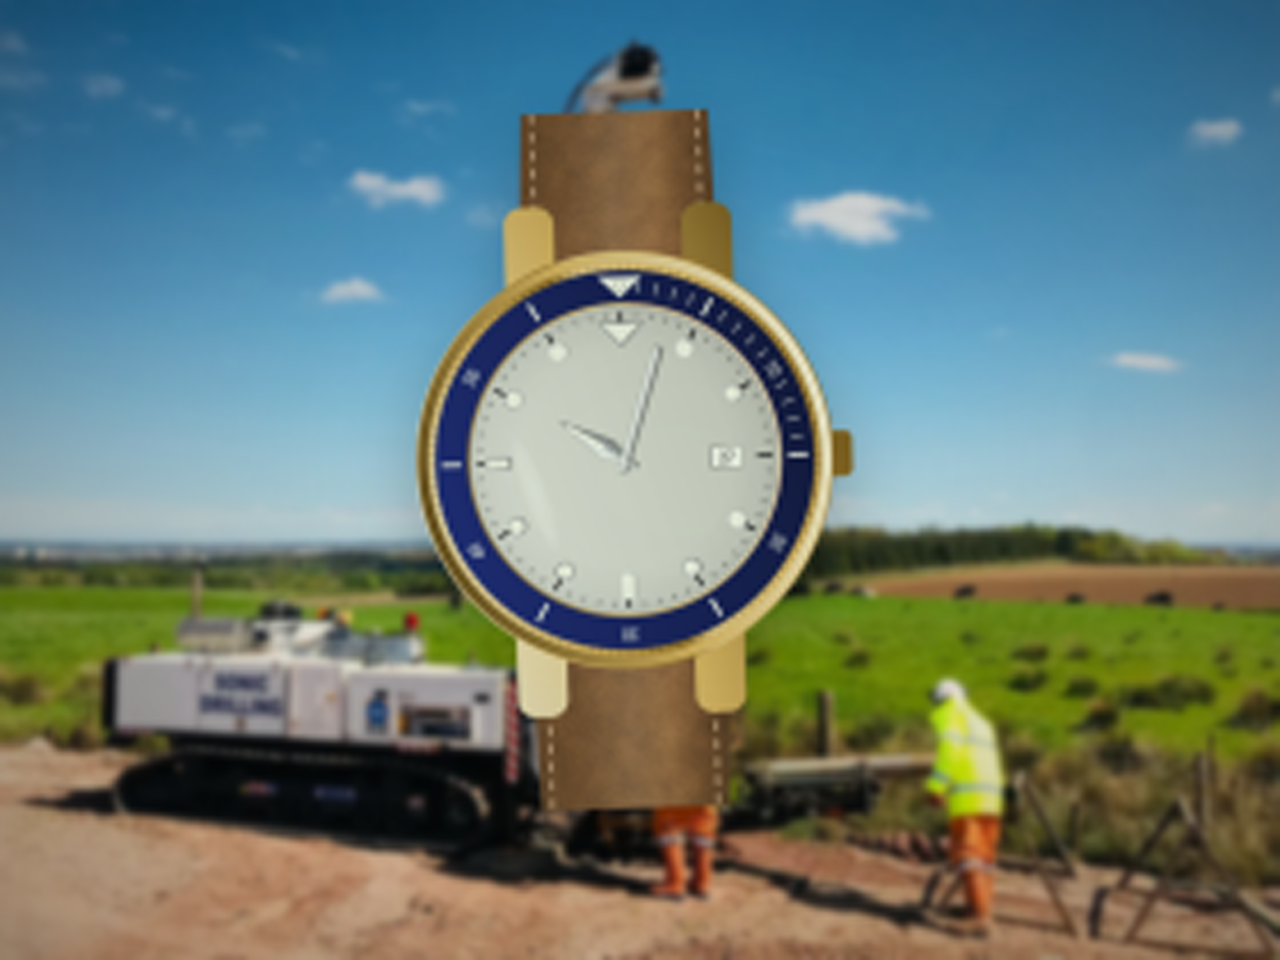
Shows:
10,03
